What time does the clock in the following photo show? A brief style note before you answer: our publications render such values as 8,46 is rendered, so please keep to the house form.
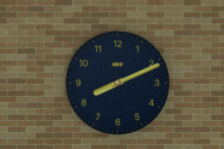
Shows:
8,11
